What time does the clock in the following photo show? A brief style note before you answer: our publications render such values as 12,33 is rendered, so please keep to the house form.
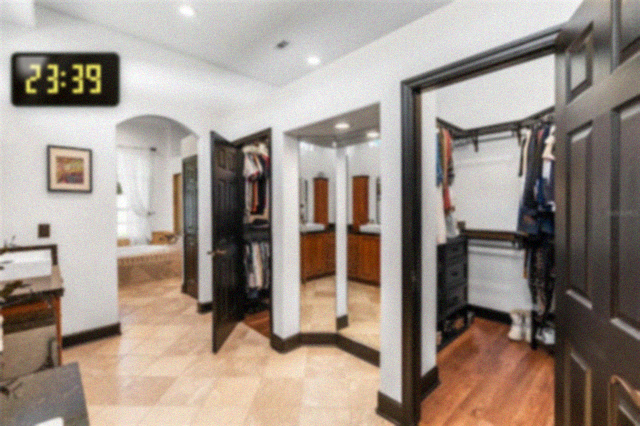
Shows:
23,39
